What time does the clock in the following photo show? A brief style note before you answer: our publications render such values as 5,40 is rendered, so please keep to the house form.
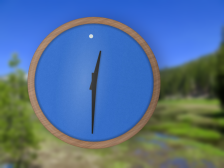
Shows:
12,31
